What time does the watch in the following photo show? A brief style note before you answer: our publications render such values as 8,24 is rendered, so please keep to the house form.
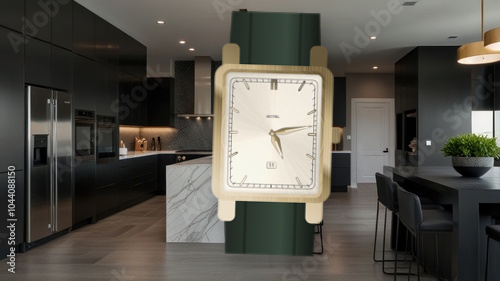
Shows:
5,13
